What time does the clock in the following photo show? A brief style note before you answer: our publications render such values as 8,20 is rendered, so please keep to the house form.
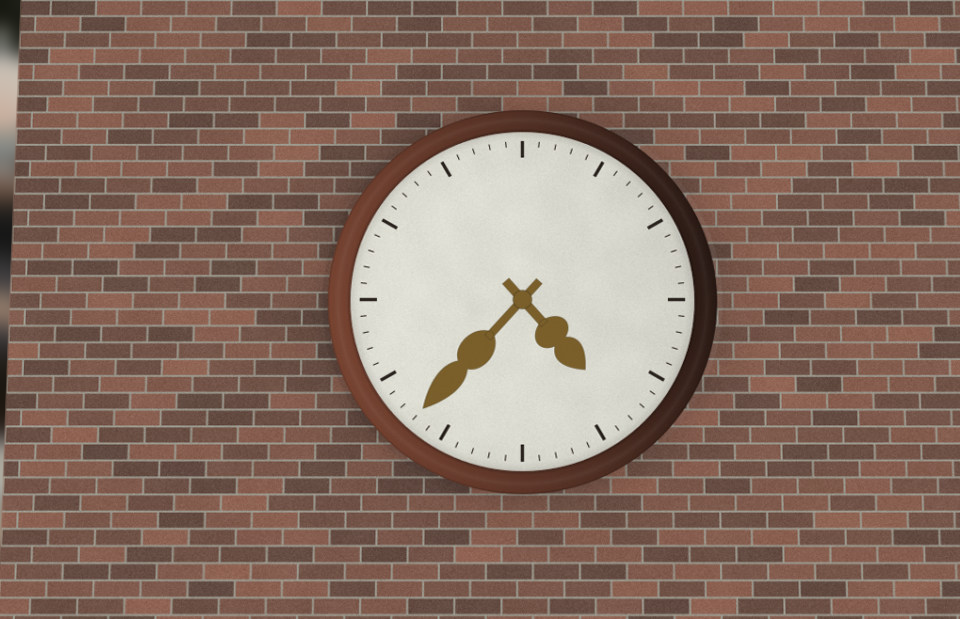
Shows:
4,37
